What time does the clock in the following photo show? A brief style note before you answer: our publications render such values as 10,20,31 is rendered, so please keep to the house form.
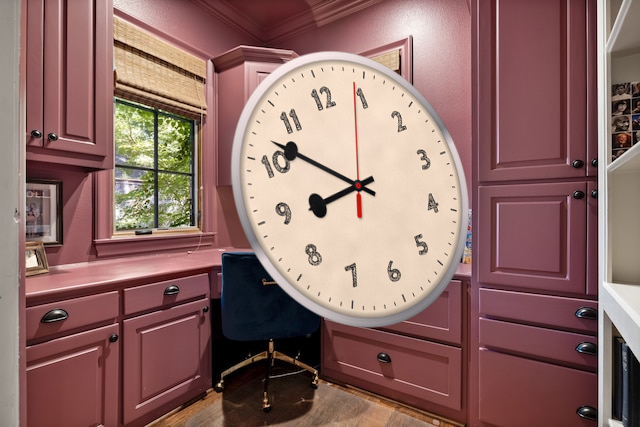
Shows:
8,52,04
